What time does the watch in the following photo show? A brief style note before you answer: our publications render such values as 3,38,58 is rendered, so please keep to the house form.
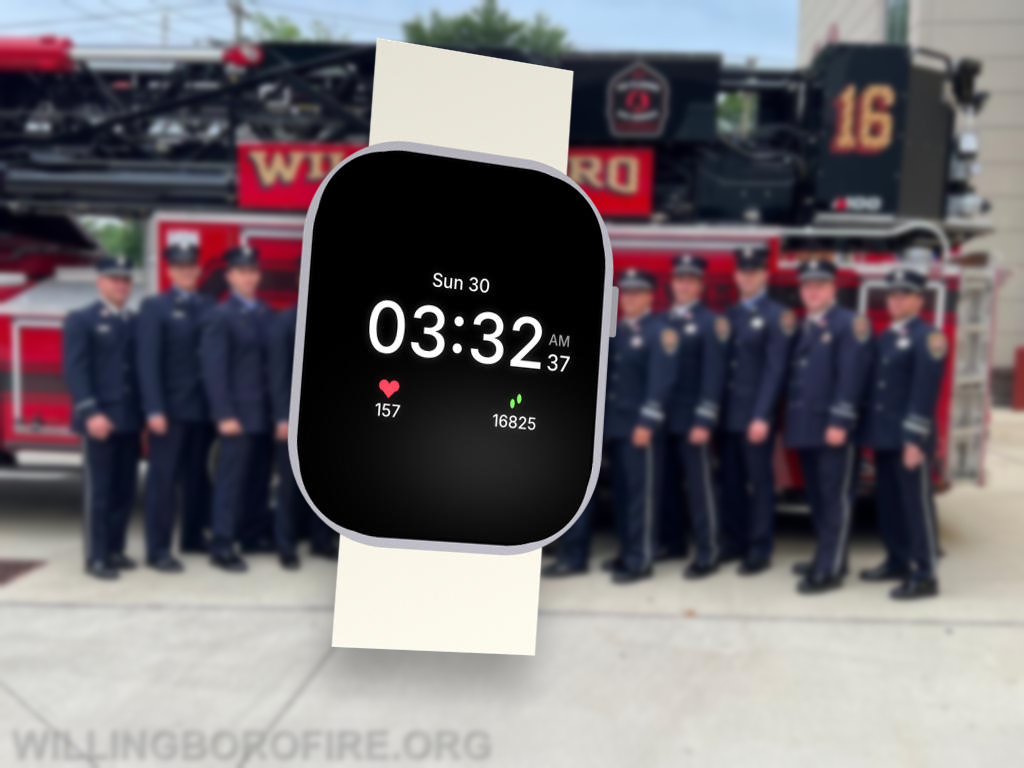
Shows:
3,32,37
